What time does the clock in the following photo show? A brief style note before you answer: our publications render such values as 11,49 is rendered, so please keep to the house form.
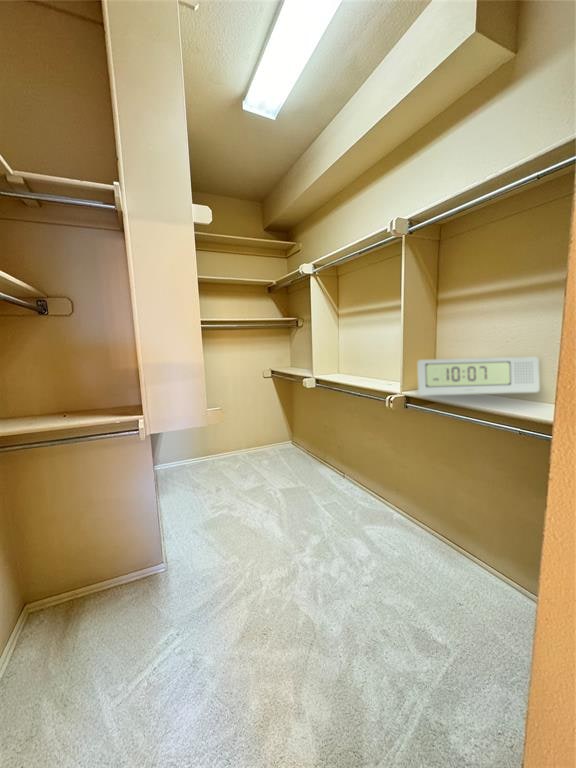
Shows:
10,07
